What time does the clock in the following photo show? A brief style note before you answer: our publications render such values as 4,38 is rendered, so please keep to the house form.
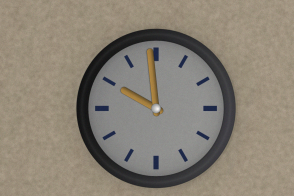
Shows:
9,59
